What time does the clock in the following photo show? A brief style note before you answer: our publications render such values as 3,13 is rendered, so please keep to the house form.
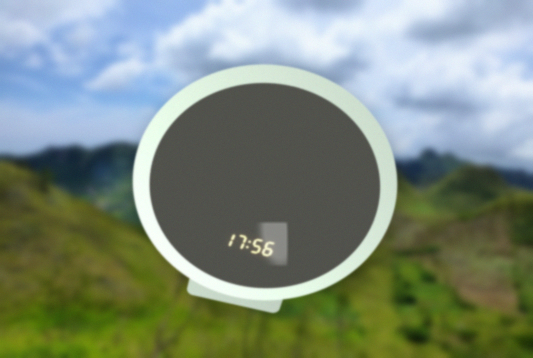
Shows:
17,56
